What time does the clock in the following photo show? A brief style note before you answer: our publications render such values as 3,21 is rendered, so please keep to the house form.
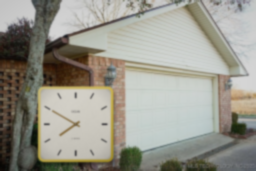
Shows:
7,50
